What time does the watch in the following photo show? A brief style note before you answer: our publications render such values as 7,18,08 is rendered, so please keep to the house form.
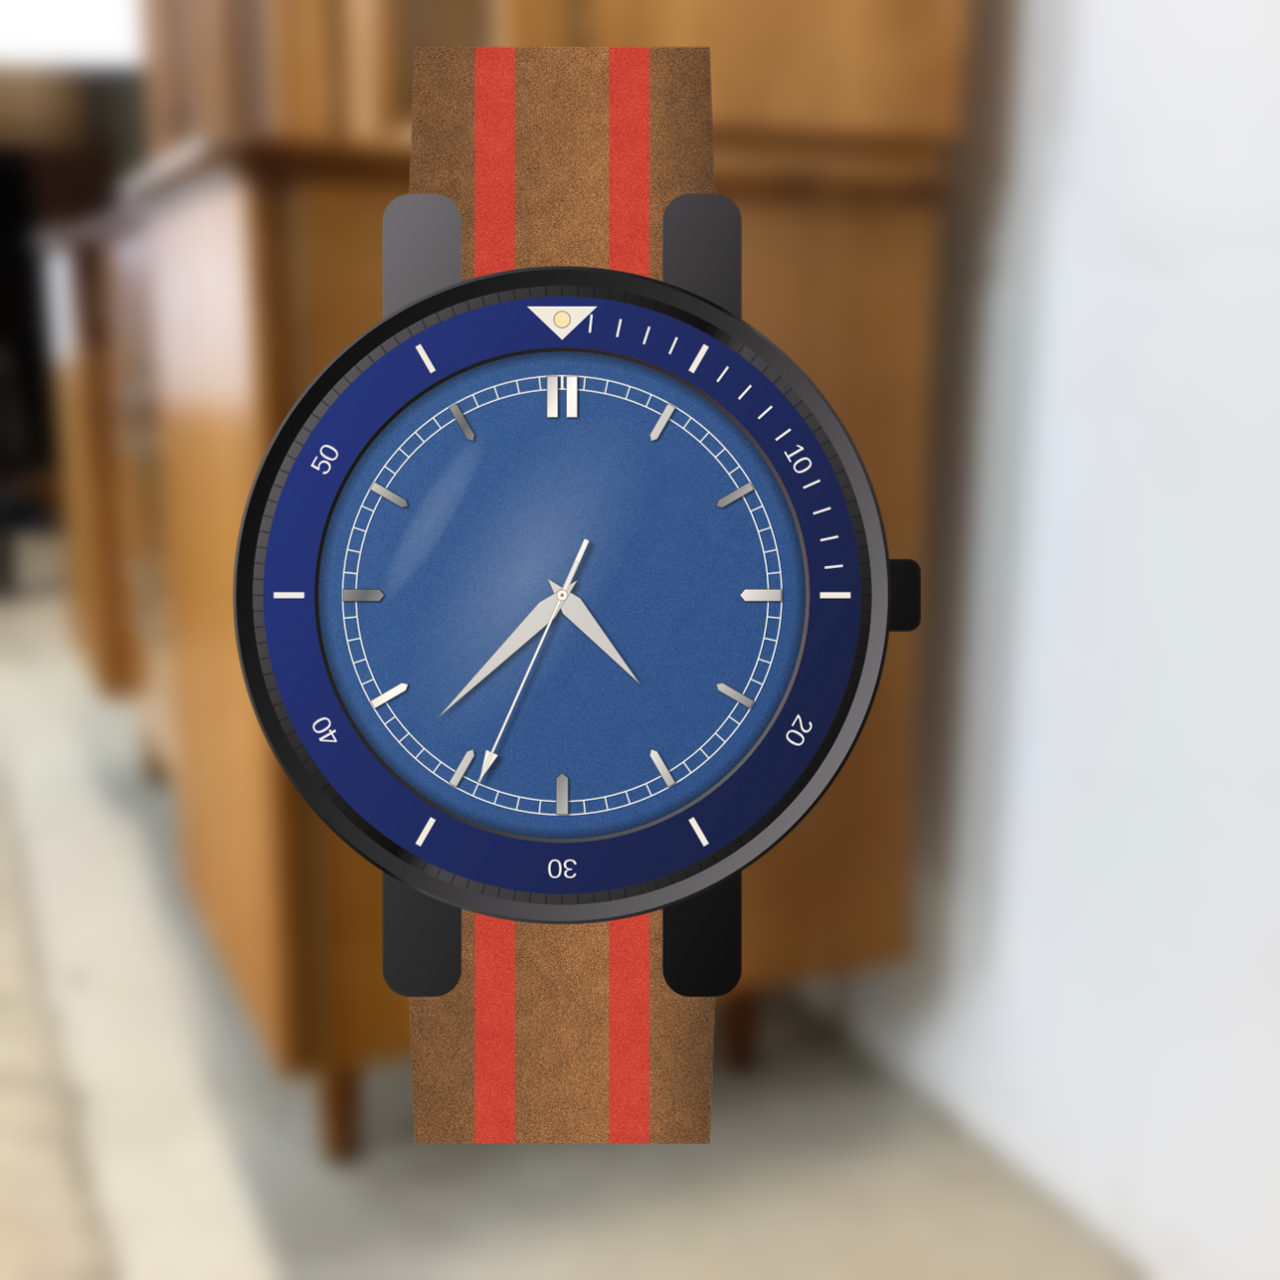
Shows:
4,37,34
